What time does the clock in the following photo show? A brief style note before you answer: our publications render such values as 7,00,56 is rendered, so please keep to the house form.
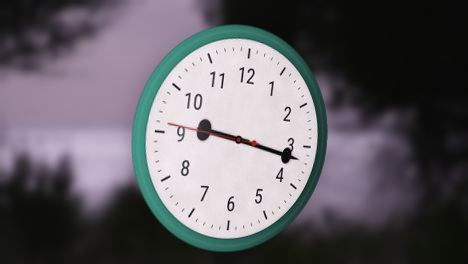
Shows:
9,16,46
